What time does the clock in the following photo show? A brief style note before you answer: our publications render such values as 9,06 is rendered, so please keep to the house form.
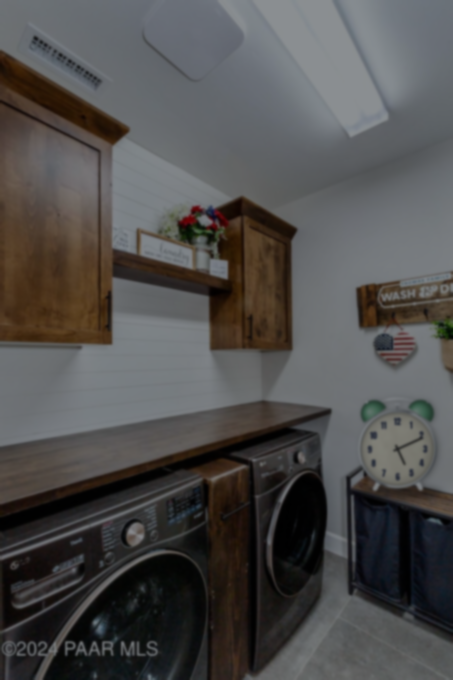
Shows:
5,11
